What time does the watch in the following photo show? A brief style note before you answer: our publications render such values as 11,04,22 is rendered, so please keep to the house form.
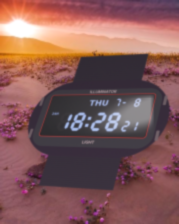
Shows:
18,28,21
